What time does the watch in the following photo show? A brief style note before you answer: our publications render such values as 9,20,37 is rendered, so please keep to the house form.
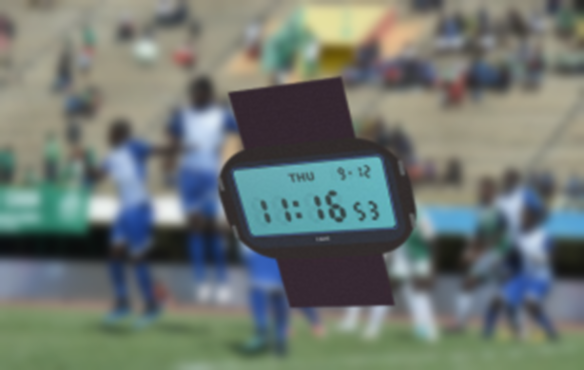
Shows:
11,16,53
